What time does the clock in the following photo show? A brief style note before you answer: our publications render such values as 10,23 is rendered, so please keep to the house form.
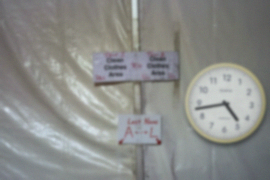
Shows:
4,43
